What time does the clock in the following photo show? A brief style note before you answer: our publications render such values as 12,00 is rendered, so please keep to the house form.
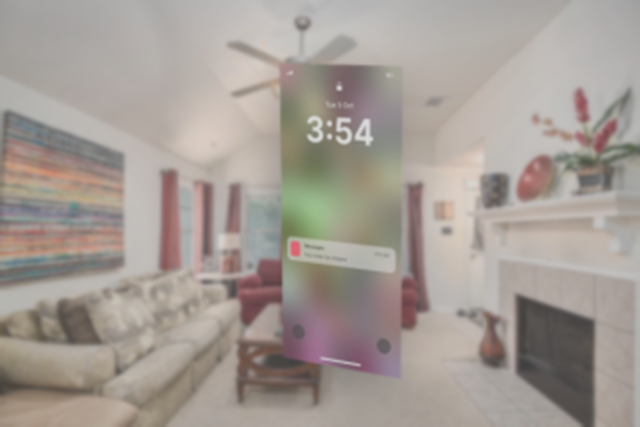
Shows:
3,54
